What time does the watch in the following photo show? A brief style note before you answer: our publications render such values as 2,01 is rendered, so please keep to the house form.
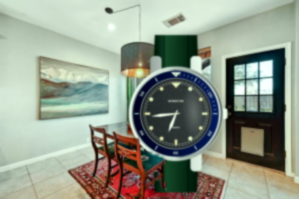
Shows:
6,44
